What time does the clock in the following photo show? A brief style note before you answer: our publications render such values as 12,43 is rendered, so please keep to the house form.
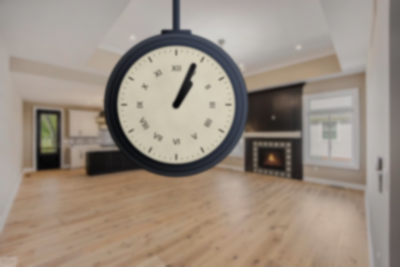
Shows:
1,04
